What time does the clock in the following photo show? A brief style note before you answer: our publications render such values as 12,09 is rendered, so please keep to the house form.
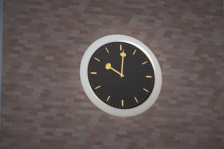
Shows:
10,01
